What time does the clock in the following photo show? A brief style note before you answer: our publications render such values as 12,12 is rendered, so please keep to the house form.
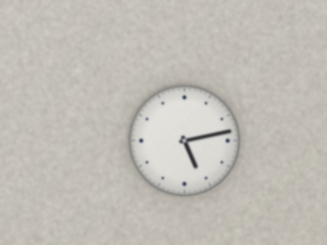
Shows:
5,13
